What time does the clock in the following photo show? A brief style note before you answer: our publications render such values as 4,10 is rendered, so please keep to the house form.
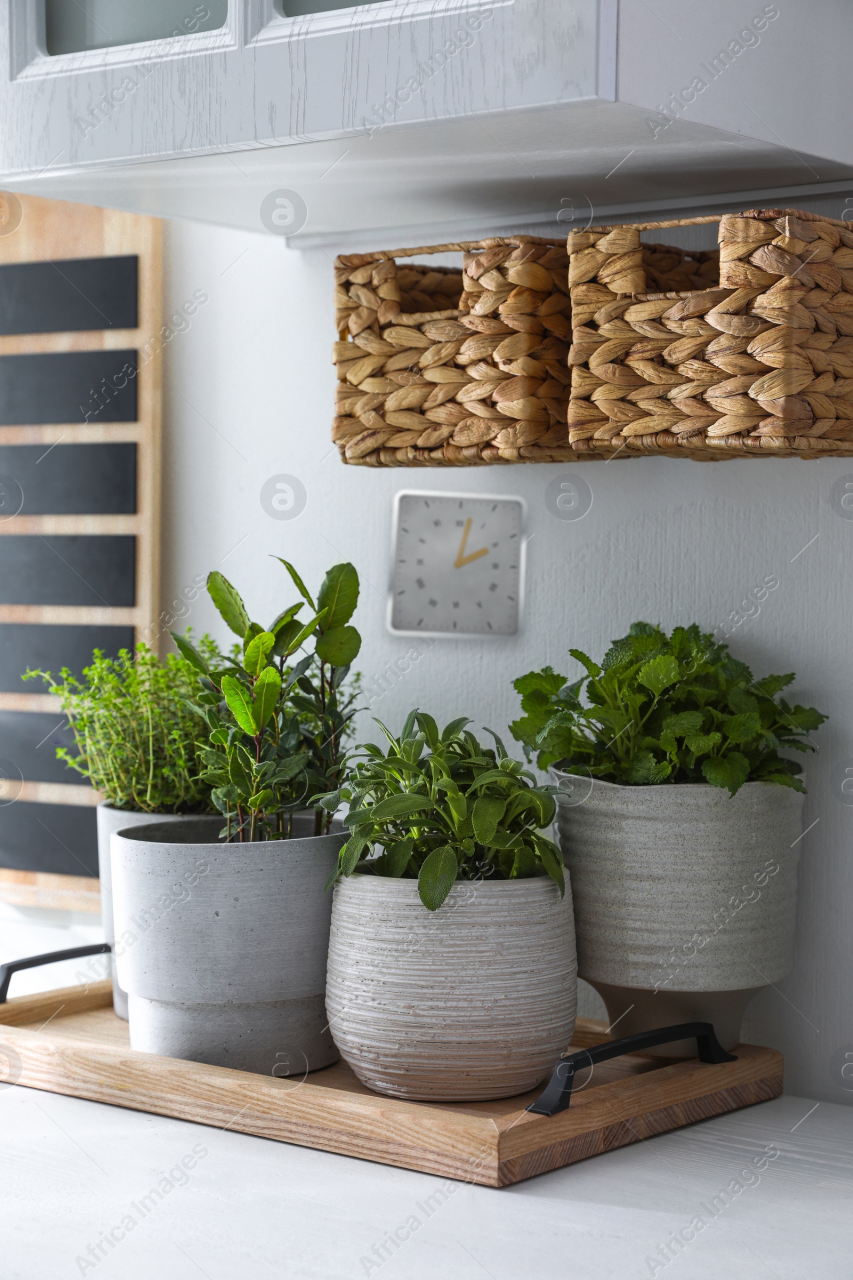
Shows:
2,02
